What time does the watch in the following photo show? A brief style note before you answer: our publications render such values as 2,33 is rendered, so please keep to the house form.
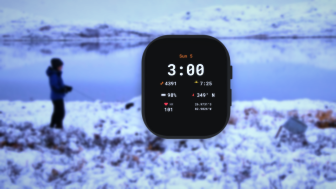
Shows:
3,00
